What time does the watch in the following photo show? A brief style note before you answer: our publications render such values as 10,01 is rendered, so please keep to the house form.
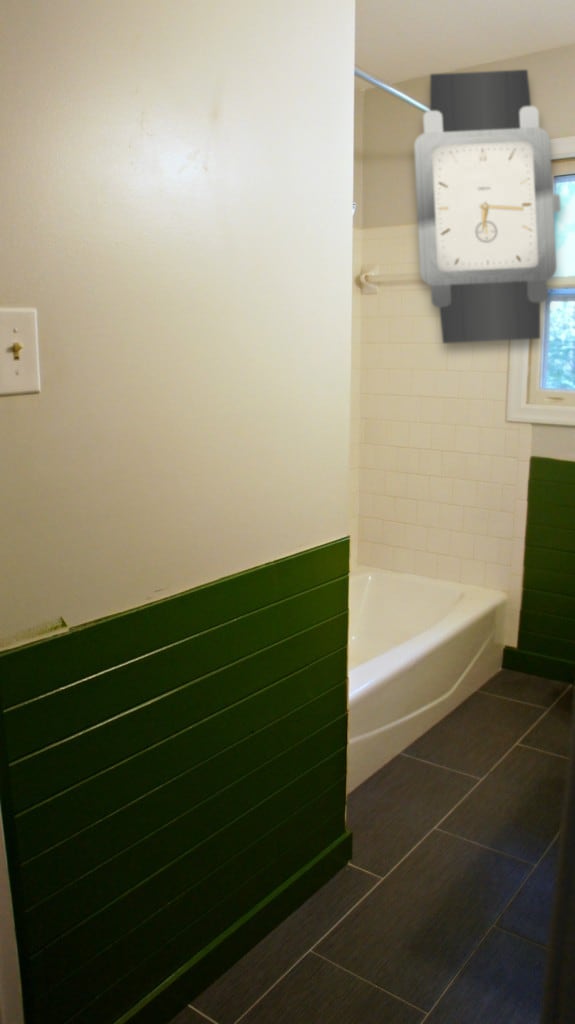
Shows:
6,16
